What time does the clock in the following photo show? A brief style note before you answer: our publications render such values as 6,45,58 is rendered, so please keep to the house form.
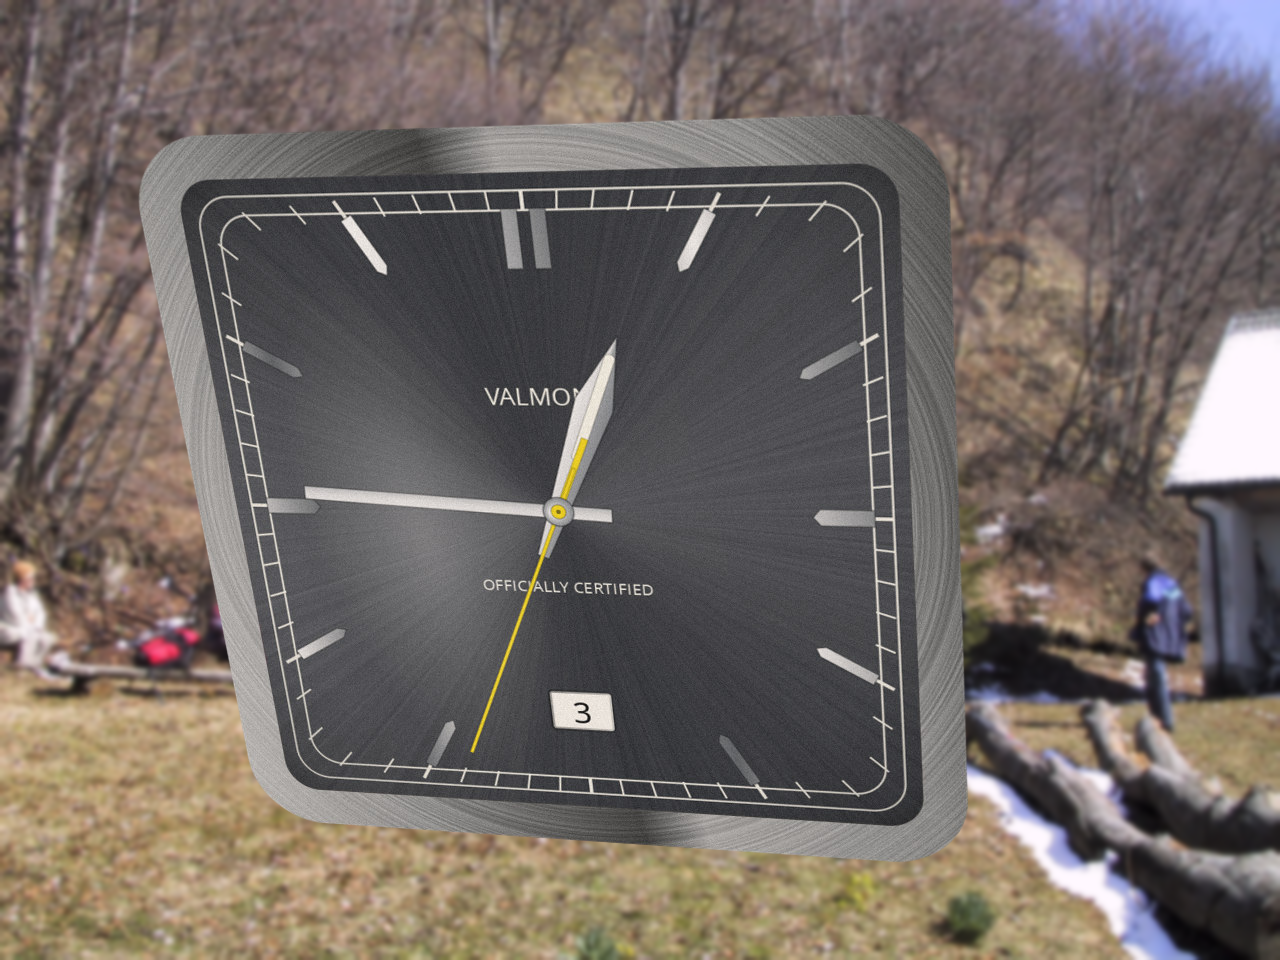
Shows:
12,45,34
